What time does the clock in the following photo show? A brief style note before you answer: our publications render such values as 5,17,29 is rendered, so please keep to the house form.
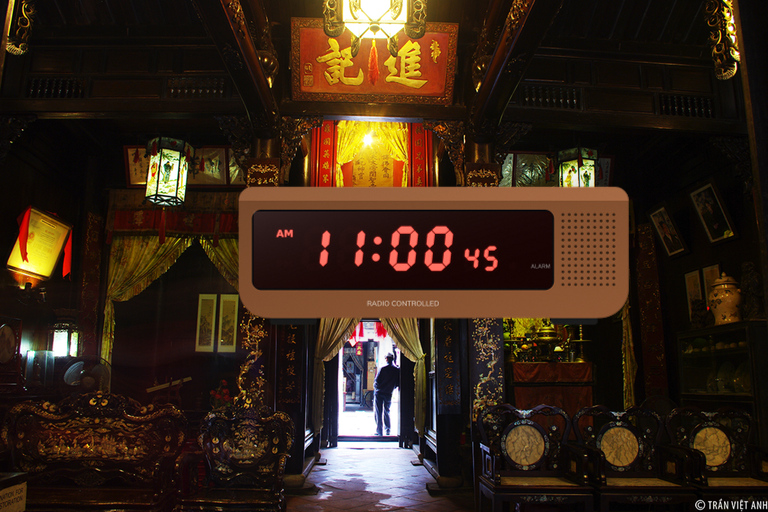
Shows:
11,00,45
